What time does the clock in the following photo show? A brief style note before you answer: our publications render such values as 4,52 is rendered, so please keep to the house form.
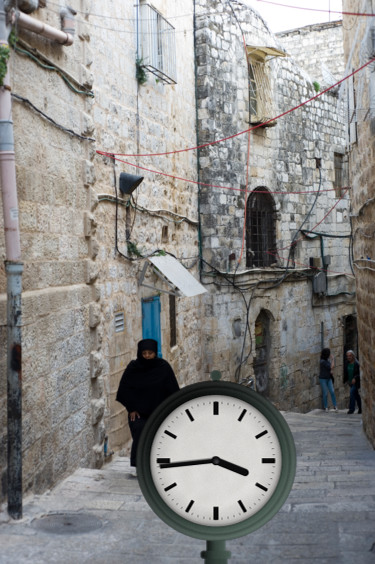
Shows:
3,44
